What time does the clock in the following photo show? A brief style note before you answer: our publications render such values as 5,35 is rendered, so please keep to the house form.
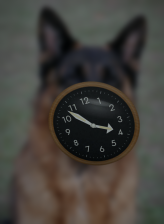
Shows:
3,53
